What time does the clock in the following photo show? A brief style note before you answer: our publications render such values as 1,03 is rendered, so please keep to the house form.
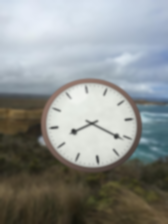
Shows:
8,21
